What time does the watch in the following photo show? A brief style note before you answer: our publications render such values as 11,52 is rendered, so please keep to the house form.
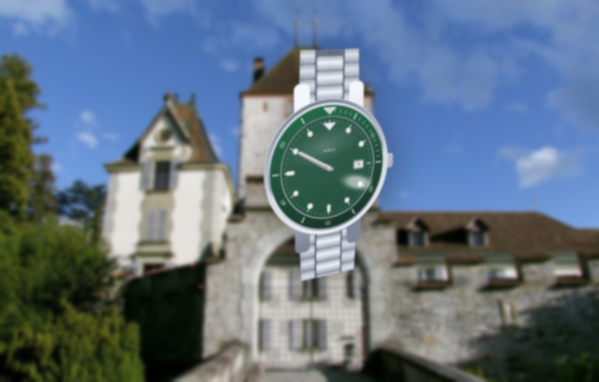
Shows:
9,50
